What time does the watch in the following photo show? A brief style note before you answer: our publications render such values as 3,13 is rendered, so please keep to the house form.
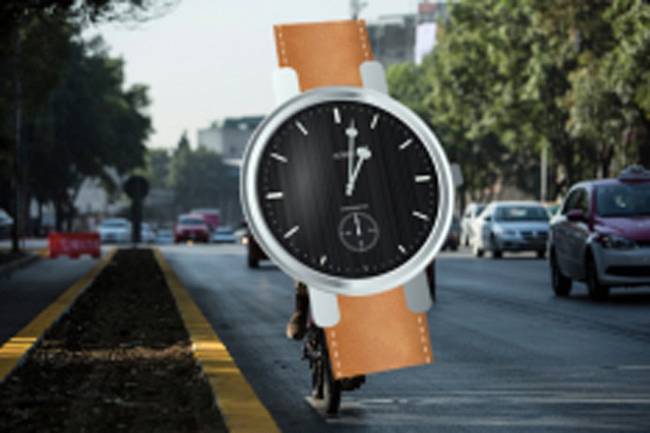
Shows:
1,02
